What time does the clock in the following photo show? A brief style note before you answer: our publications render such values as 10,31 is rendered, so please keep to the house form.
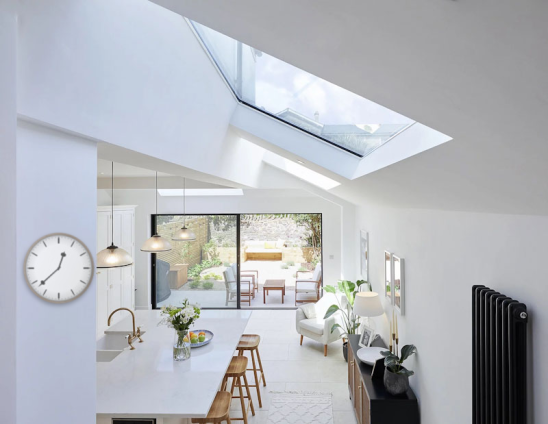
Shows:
12,38
